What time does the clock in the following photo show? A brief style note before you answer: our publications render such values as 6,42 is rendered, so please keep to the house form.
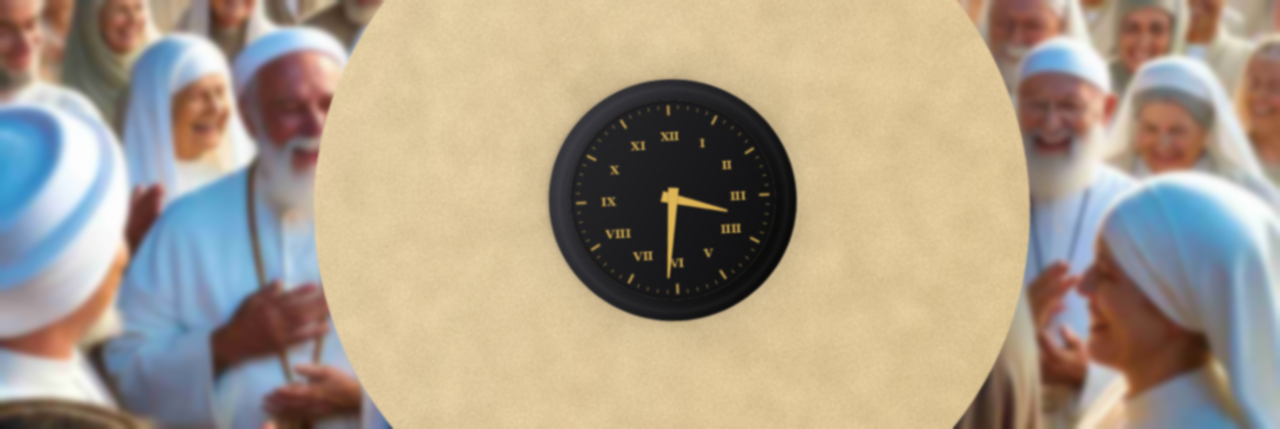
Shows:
3,31
